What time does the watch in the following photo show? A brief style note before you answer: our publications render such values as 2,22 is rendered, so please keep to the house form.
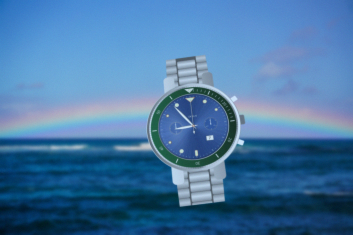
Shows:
8,54
